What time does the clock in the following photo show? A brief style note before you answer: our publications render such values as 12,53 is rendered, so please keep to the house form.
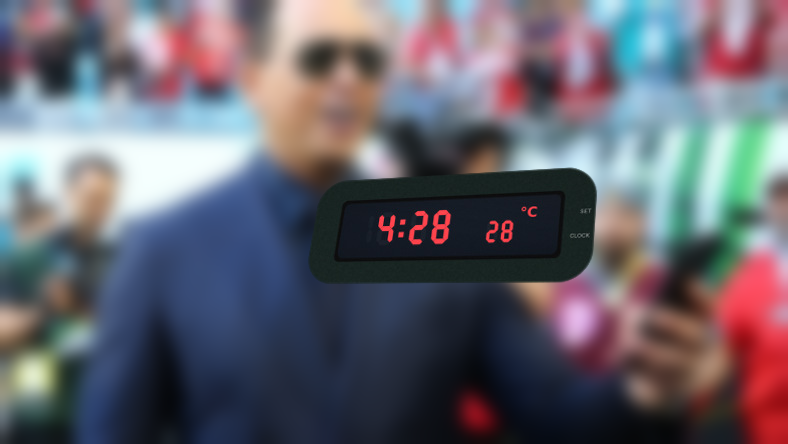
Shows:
4,28
